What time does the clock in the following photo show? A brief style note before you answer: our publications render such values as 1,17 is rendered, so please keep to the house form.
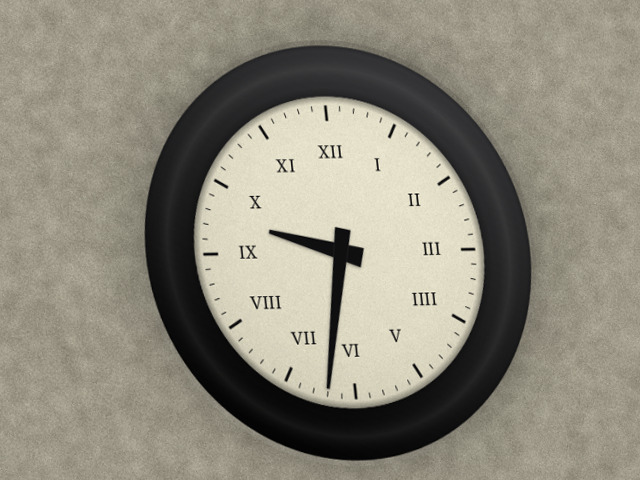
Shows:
9,32
